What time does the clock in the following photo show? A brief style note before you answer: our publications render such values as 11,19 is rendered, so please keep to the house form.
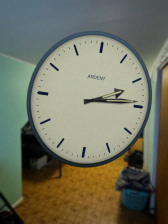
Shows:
2,14
